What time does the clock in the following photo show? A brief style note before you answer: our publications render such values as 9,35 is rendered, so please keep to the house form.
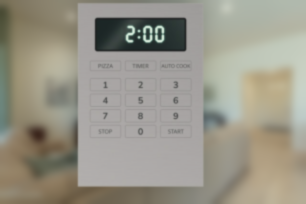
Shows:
2,00
